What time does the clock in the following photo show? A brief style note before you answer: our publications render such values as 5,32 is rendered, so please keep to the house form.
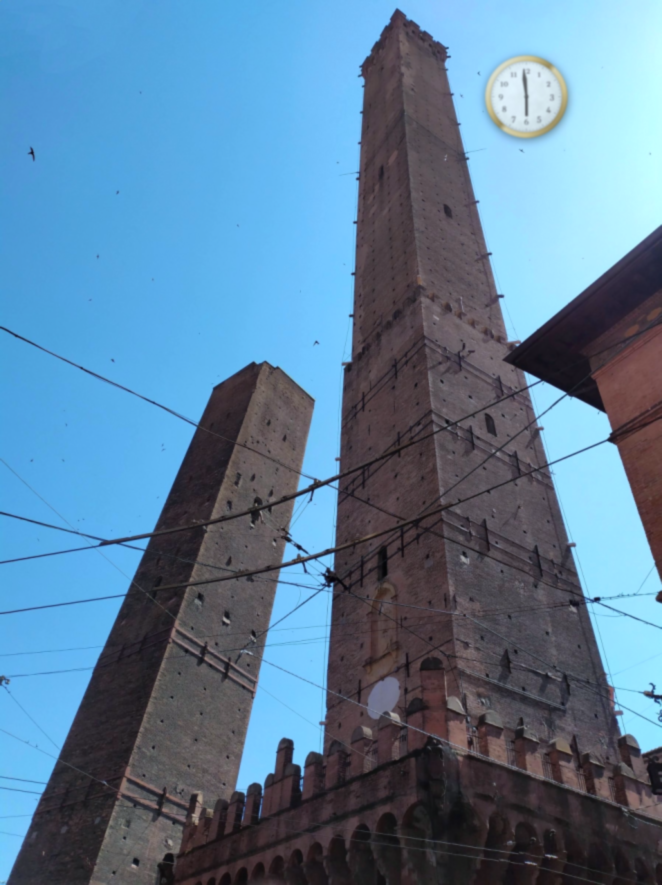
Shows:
5,59
